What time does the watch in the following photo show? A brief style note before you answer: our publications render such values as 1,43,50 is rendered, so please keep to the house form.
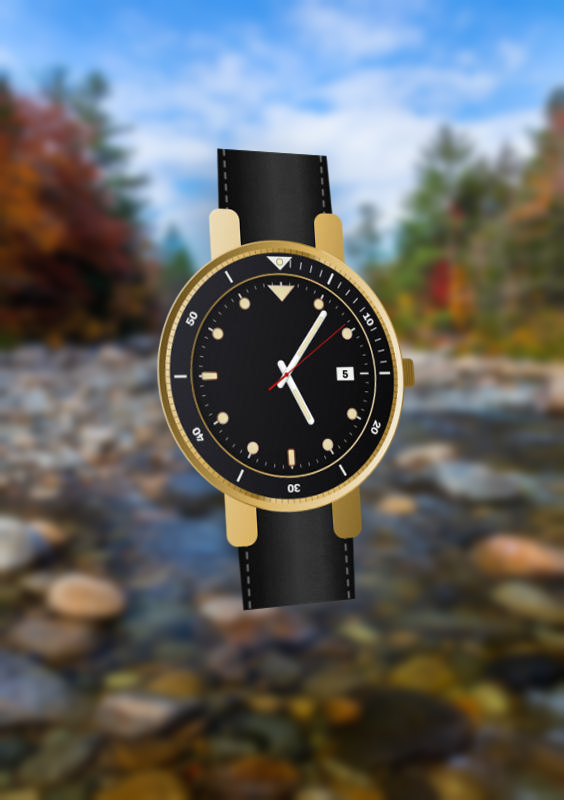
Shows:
5,06,09
